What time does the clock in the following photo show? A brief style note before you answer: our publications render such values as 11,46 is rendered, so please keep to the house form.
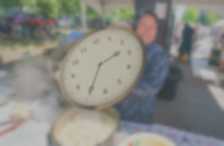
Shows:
2,35
